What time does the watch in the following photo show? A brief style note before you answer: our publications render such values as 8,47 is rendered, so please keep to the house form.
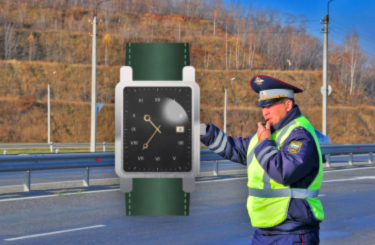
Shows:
10,36
